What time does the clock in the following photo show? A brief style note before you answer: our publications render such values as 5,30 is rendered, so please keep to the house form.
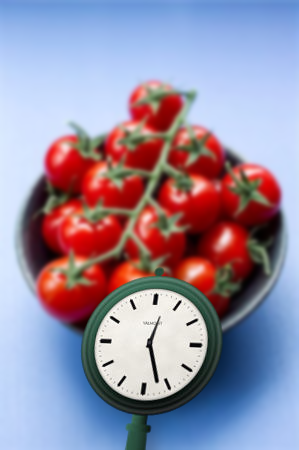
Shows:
12,27
